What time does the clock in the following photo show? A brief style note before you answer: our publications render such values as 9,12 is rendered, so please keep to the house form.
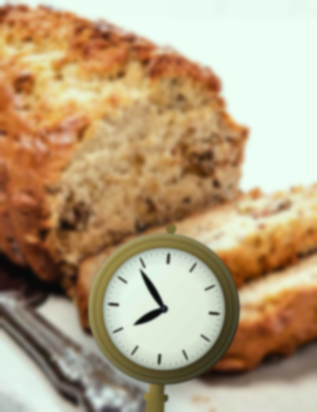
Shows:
7,54
